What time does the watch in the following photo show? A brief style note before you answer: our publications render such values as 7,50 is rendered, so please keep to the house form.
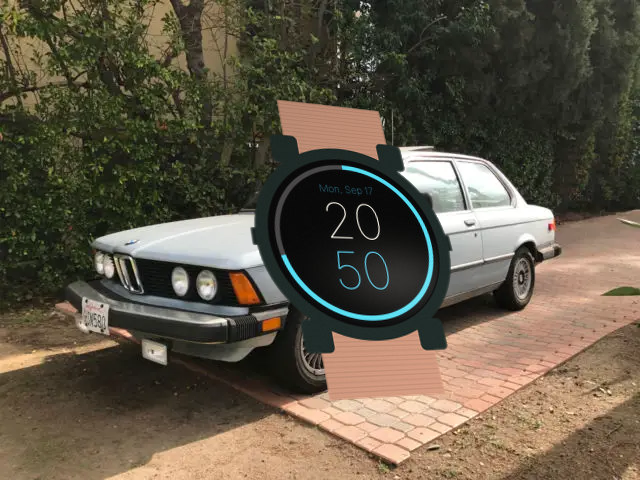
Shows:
20,50
